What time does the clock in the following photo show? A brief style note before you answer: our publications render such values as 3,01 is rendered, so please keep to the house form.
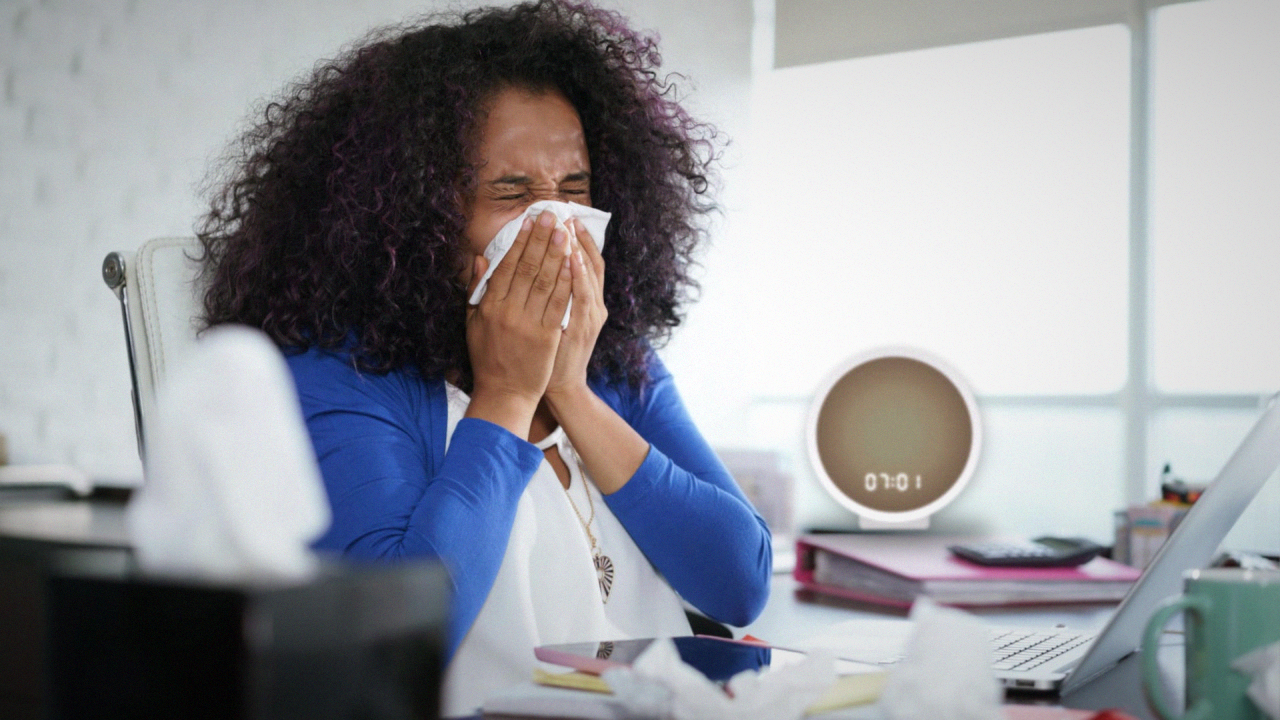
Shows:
7,01
